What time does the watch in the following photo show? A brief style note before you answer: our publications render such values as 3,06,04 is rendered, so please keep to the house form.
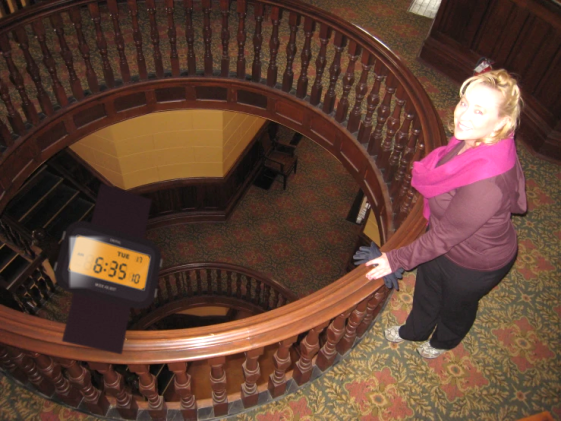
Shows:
6,35,10
